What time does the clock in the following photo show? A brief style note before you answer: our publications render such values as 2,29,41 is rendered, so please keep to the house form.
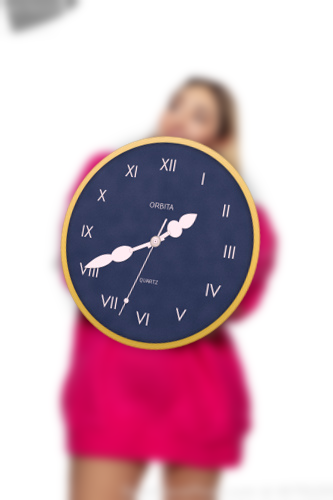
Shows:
1,40,33
